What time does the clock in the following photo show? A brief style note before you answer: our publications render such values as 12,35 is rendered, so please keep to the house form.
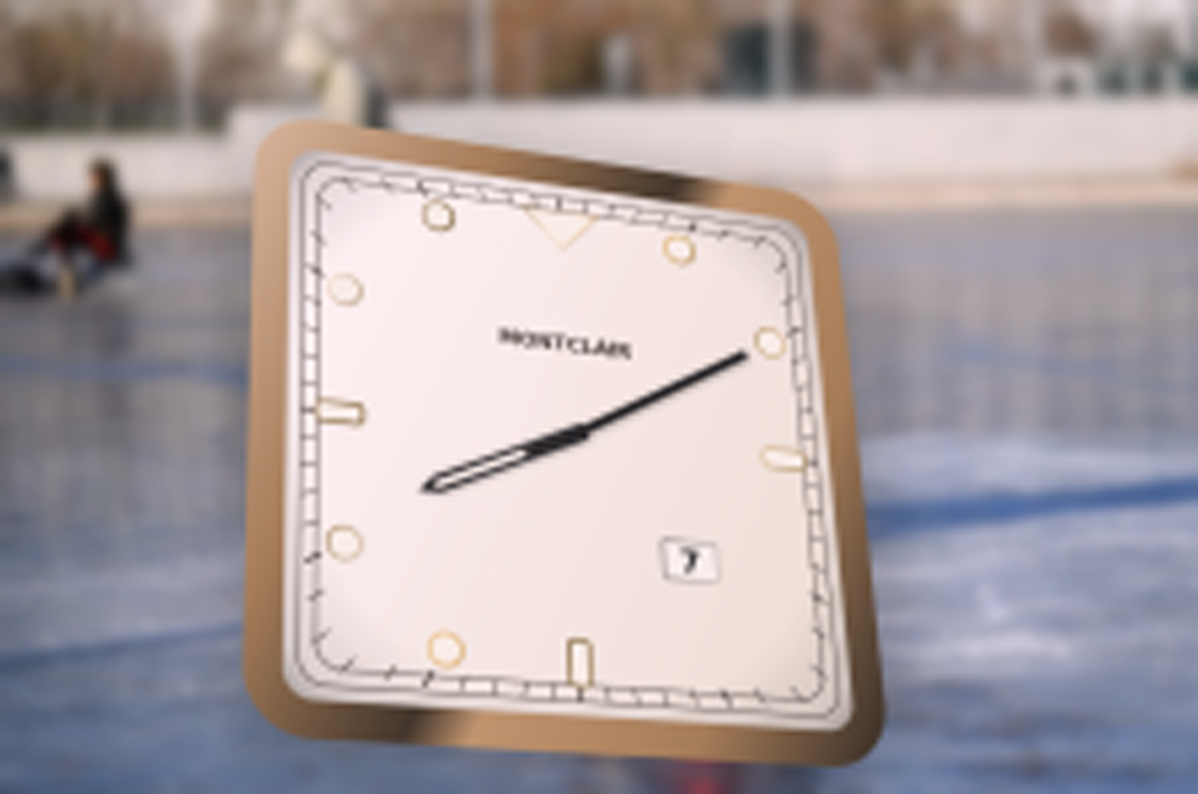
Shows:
8,10
